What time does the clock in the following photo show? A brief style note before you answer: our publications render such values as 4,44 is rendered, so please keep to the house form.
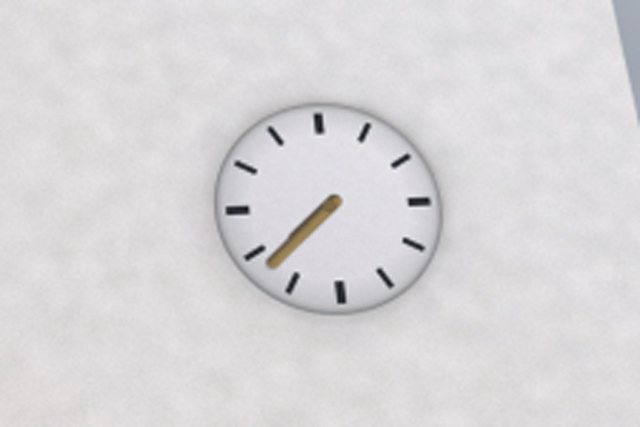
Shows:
7,38
